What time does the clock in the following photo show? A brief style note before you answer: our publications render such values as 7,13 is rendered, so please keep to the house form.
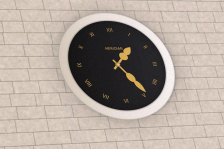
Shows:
1,24
